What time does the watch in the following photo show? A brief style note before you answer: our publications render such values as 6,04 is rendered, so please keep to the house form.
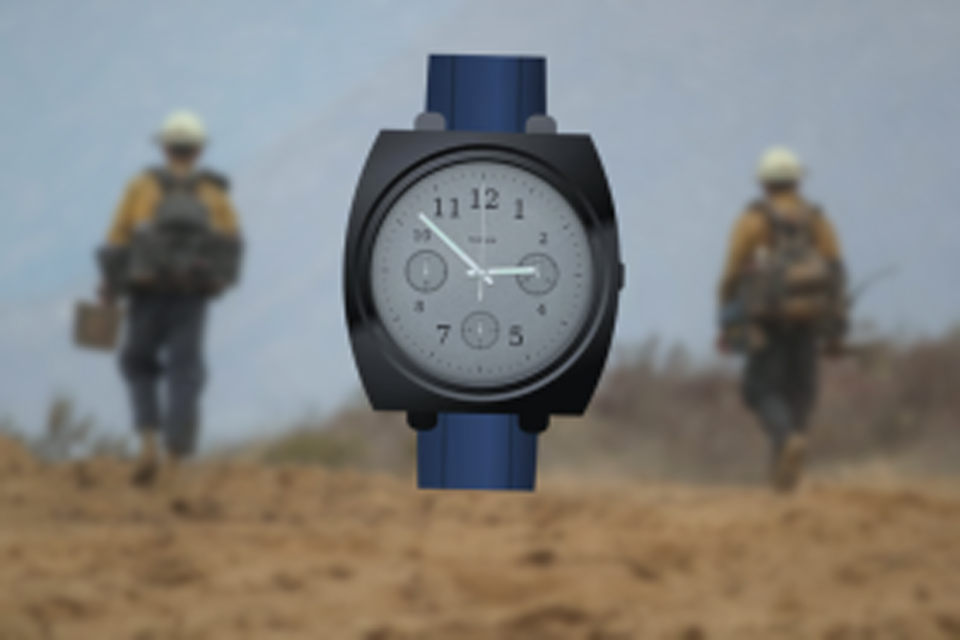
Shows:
2,52
